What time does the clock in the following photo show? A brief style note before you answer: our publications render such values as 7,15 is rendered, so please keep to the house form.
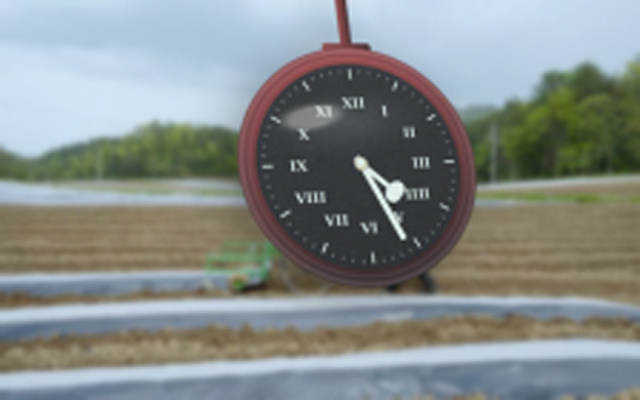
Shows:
4,26
